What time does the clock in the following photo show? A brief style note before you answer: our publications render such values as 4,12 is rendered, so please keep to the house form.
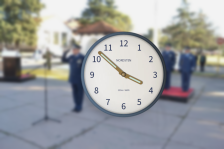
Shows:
3,52
